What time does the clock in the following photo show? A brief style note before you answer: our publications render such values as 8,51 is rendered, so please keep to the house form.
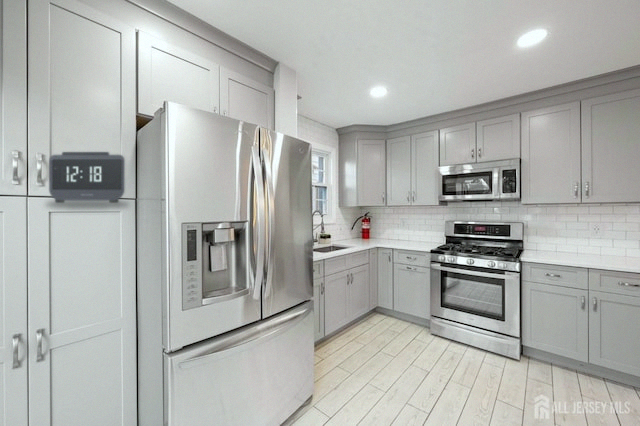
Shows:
12,18
